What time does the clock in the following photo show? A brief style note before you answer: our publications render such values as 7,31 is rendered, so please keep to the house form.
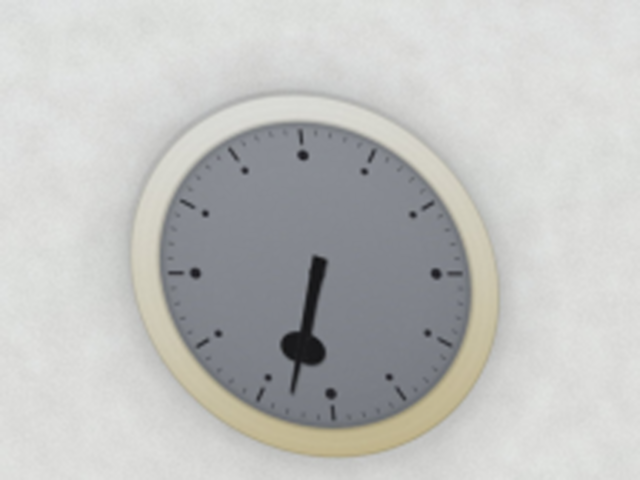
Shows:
6,33
